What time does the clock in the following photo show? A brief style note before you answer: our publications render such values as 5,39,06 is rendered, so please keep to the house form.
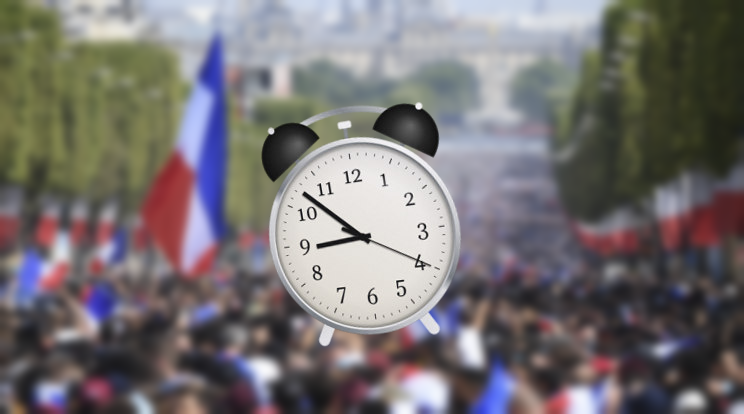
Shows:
8,52,20
